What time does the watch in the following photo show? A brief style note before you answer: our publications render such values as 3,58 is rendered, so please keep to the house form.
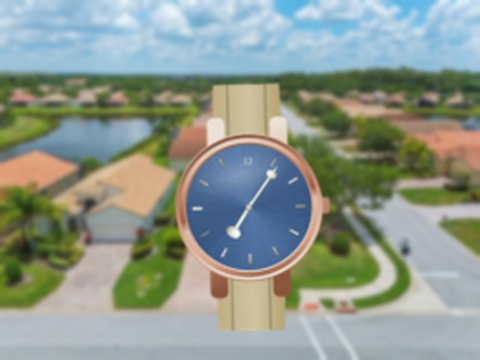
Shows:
7,06
